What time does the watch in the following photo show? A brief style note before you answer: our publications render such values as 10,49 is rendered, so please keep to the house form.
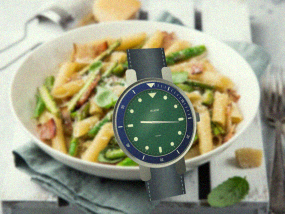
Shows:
9,16
